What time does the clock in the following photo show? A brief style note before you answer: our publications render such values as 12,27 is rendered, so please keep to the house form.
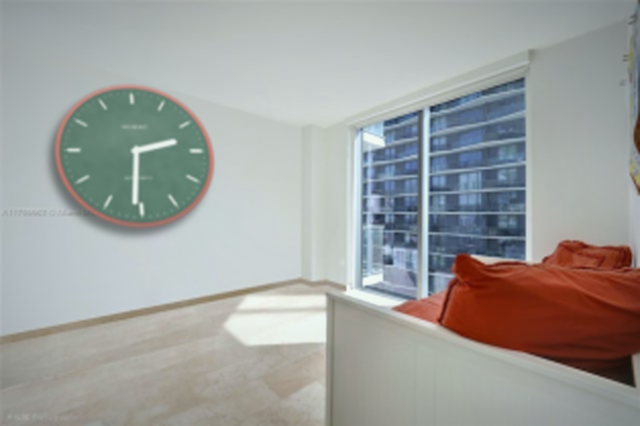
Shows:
2,31
